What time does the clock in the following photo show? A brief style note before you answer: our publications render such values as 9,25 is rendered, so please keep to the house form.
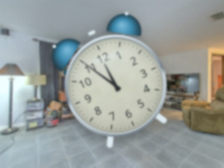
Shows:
11,55
